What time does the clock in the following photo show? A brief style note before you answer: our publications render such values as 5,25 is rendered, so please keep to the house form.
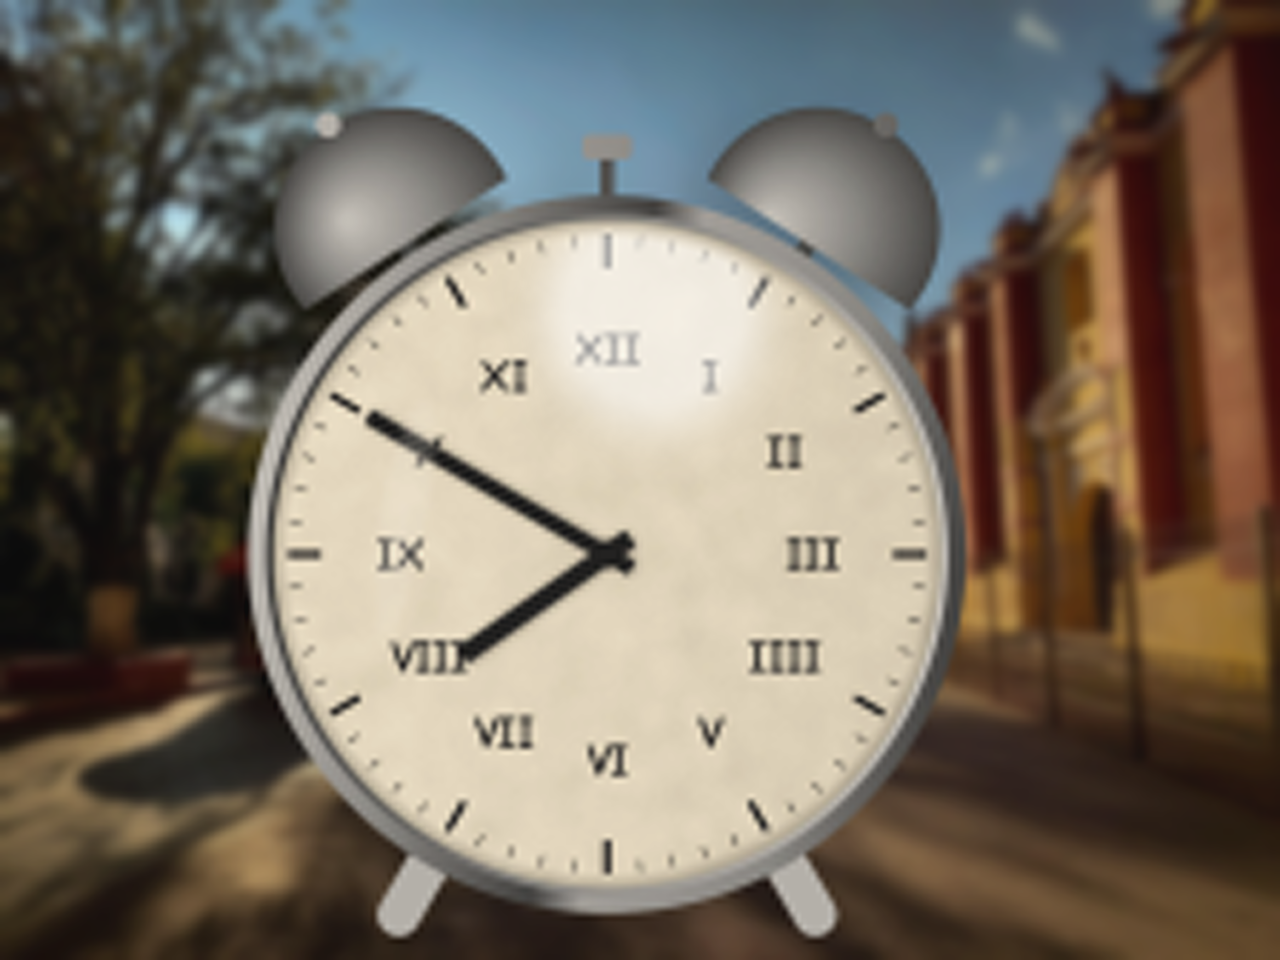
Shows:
7,50
